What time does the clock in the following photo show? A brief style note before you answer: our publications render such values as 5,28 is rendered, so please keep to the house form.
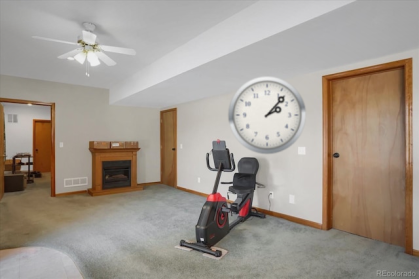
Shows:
2,07
